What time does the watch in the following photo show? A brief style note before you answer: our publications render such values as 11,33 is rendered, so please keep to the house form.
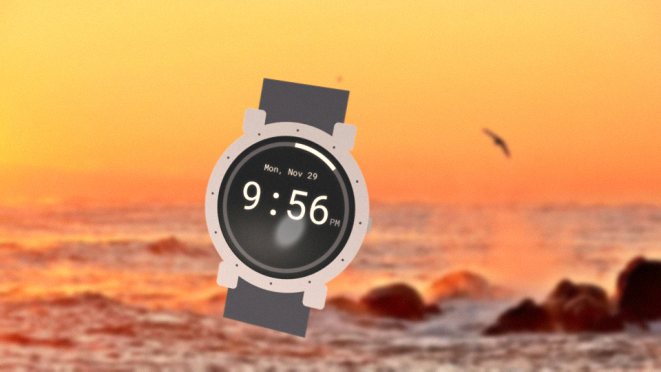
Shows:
9,56
